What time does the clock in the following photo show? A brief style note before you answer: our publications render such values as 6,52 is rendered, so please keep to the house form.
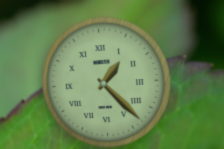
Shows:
1,23
